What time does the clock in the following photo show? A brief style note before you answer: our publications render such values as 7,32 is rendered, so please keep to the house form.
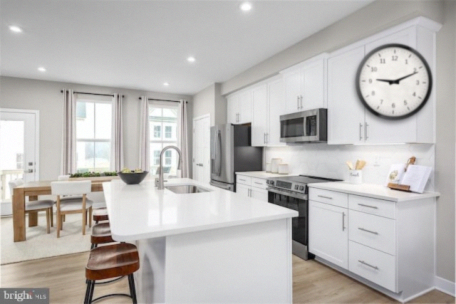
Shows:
9,11
